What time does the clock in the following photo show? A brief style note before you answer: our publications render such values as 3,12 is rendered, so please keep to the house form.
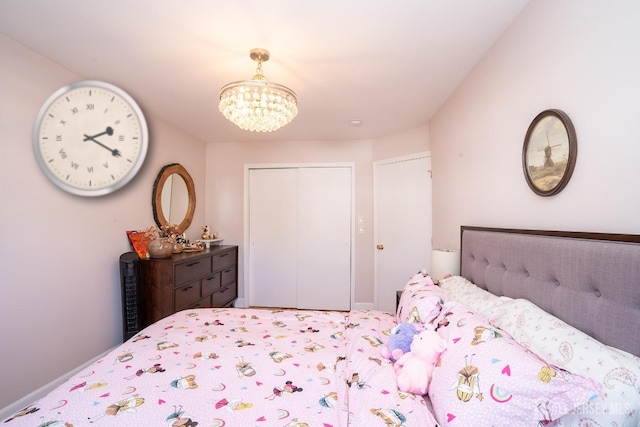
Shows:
2,20
